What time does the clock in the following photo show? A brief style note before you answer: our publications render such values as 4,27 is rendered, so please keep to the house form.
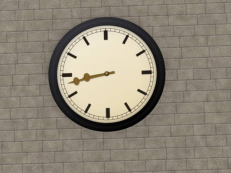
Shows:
8,43
